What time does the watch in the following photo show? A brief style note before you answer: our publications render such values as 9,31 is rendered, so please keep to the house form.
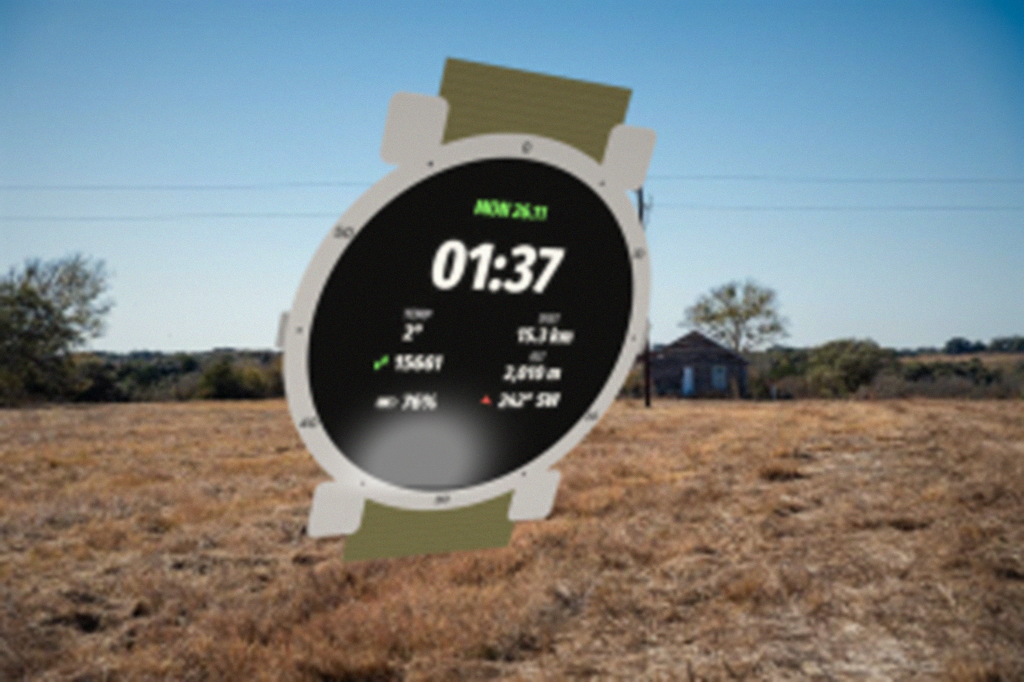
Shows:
1,37
